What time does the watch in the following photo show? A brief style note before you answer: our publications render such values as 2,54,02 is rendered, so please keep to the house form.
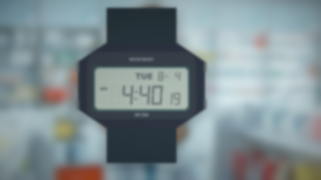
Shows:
4,40,19
